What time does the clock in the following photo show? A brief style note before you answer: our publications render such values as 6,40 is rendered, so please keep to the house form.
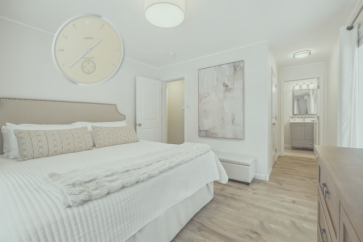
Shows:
1,38
